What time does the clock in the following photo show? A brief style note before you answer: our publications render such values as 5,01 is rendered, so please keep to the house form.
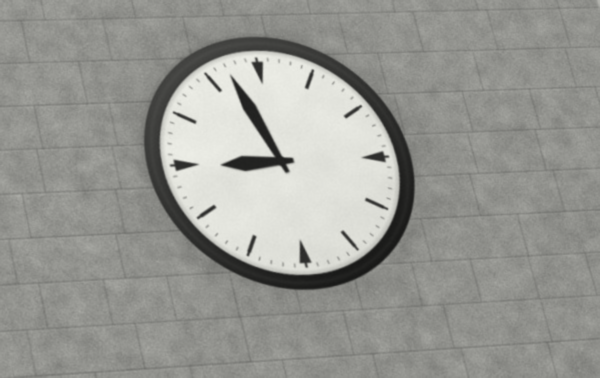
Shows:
8,57
